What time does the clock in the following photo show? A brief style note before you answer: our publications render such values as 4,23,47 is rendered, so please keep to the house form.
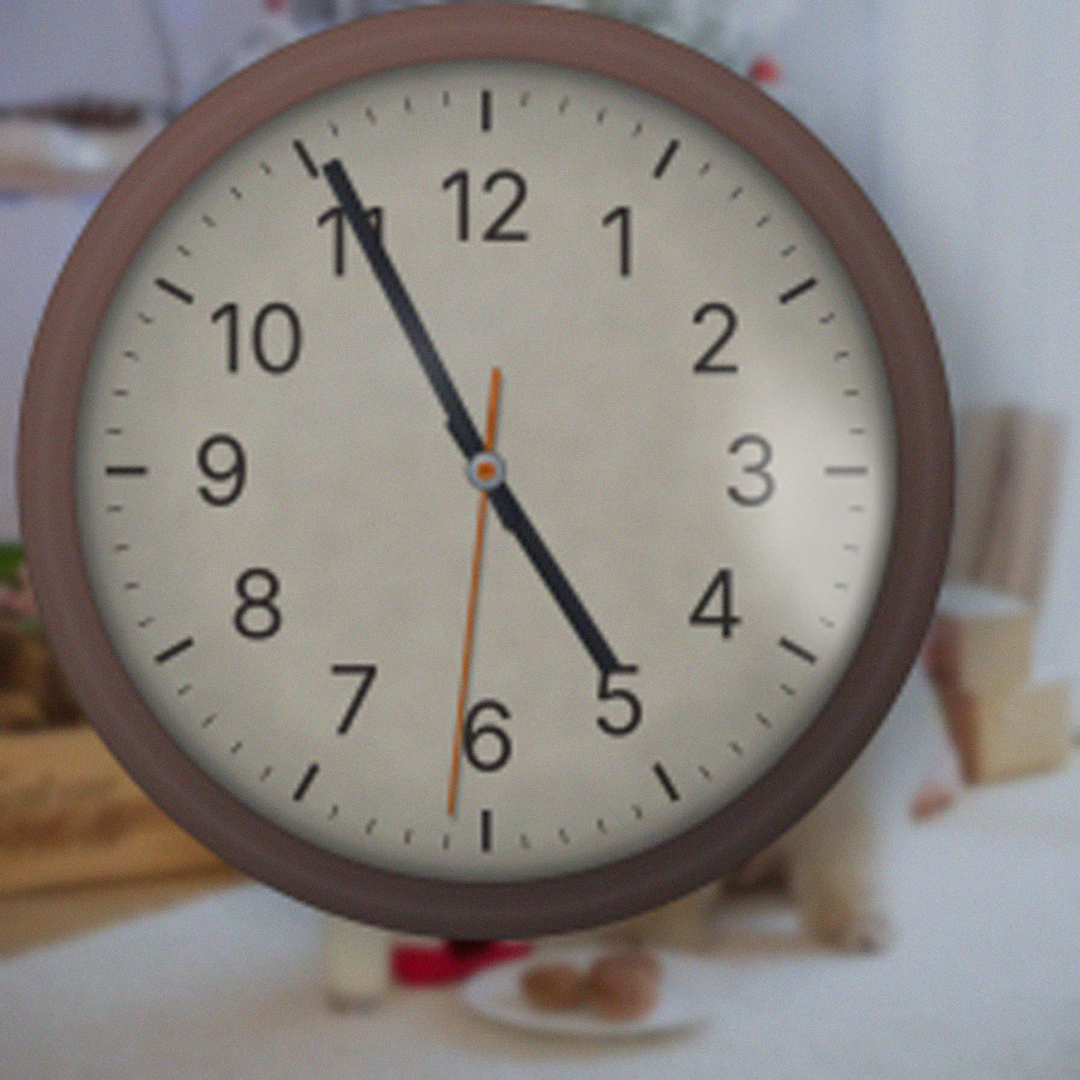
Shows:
4,55,31
